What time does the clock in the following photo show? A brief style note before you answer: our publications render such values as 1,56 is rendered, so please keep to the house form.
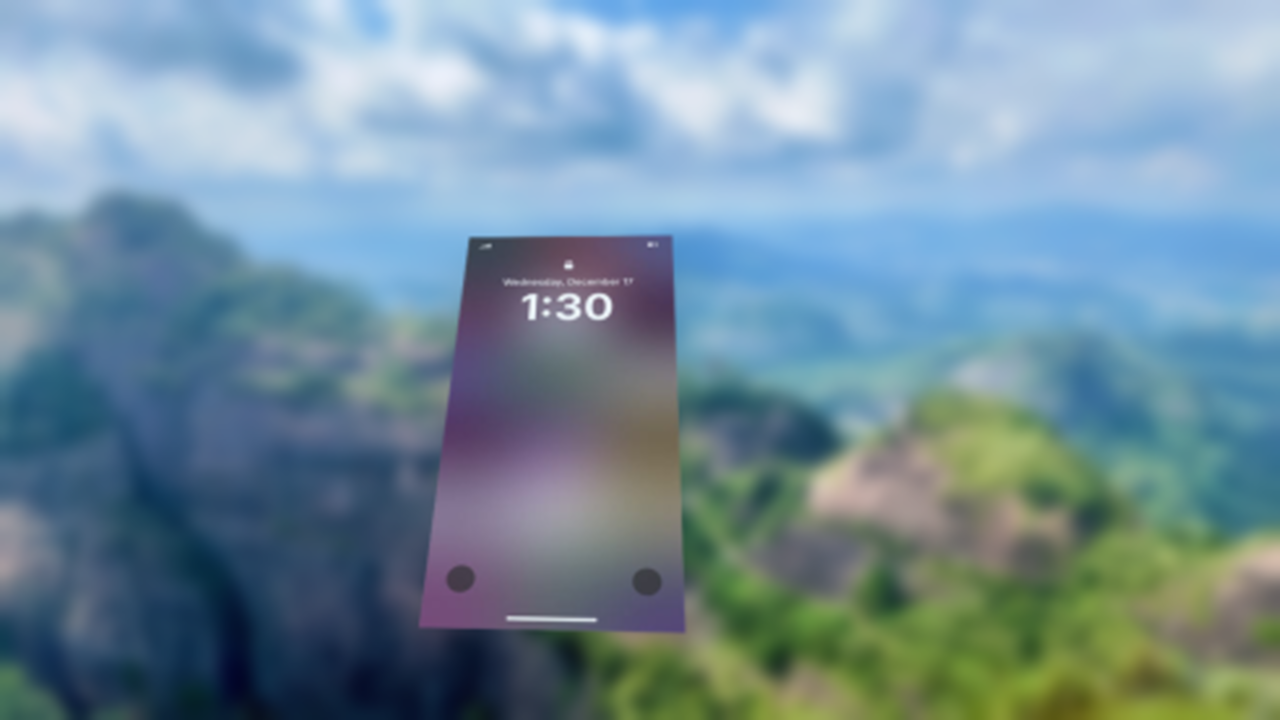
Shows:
1,30
